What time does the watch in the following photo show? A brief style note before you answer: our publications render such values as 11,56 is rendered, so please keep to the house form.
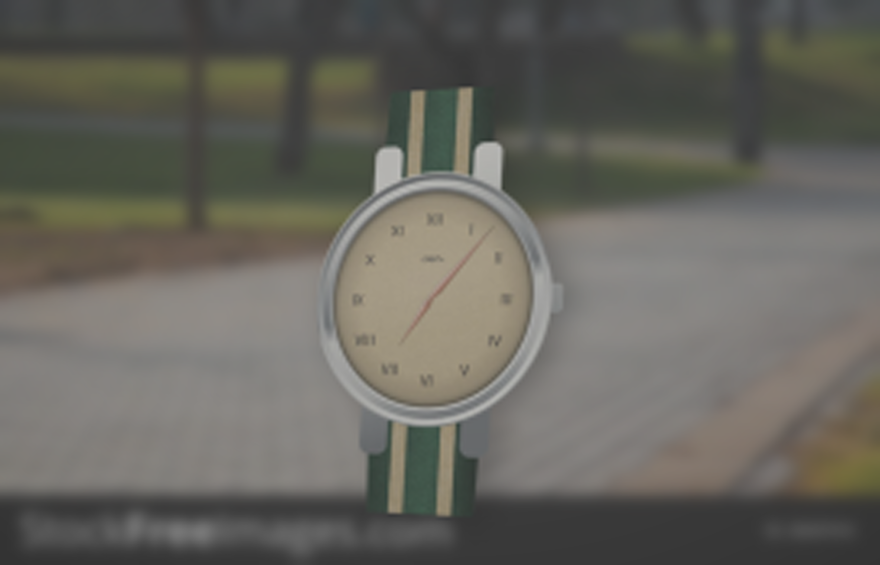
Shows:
7,07
